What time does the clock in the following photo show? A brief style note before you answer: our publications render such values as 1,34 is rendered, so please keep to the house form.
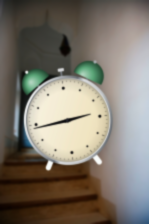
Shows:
2,44
